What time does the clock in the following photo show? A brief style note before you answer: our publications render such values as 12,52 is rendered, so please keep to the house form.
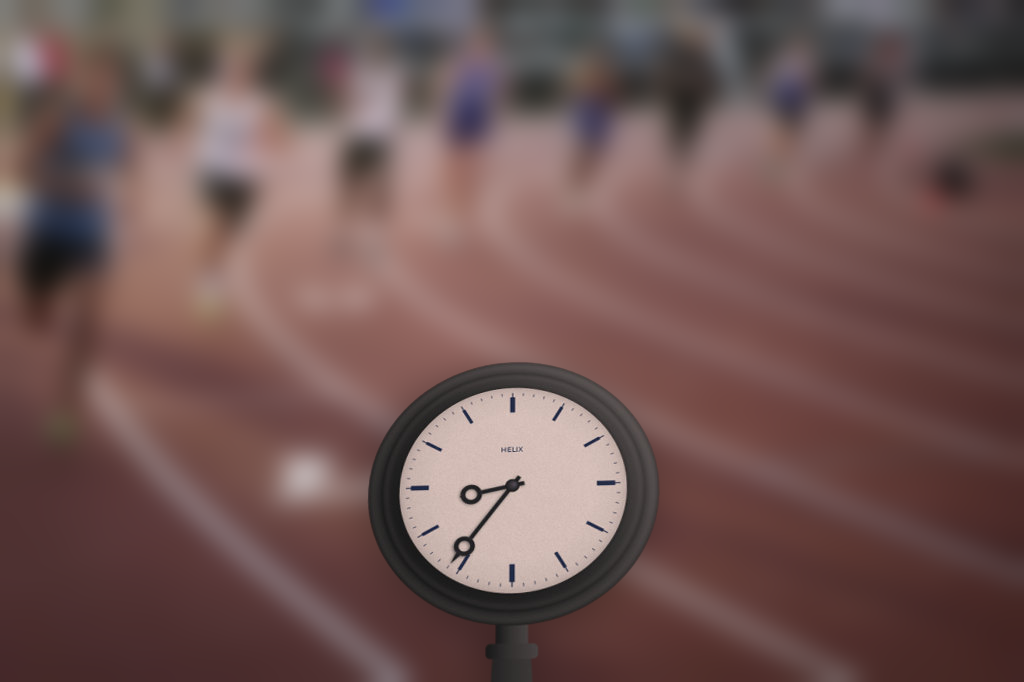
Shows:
8,36
